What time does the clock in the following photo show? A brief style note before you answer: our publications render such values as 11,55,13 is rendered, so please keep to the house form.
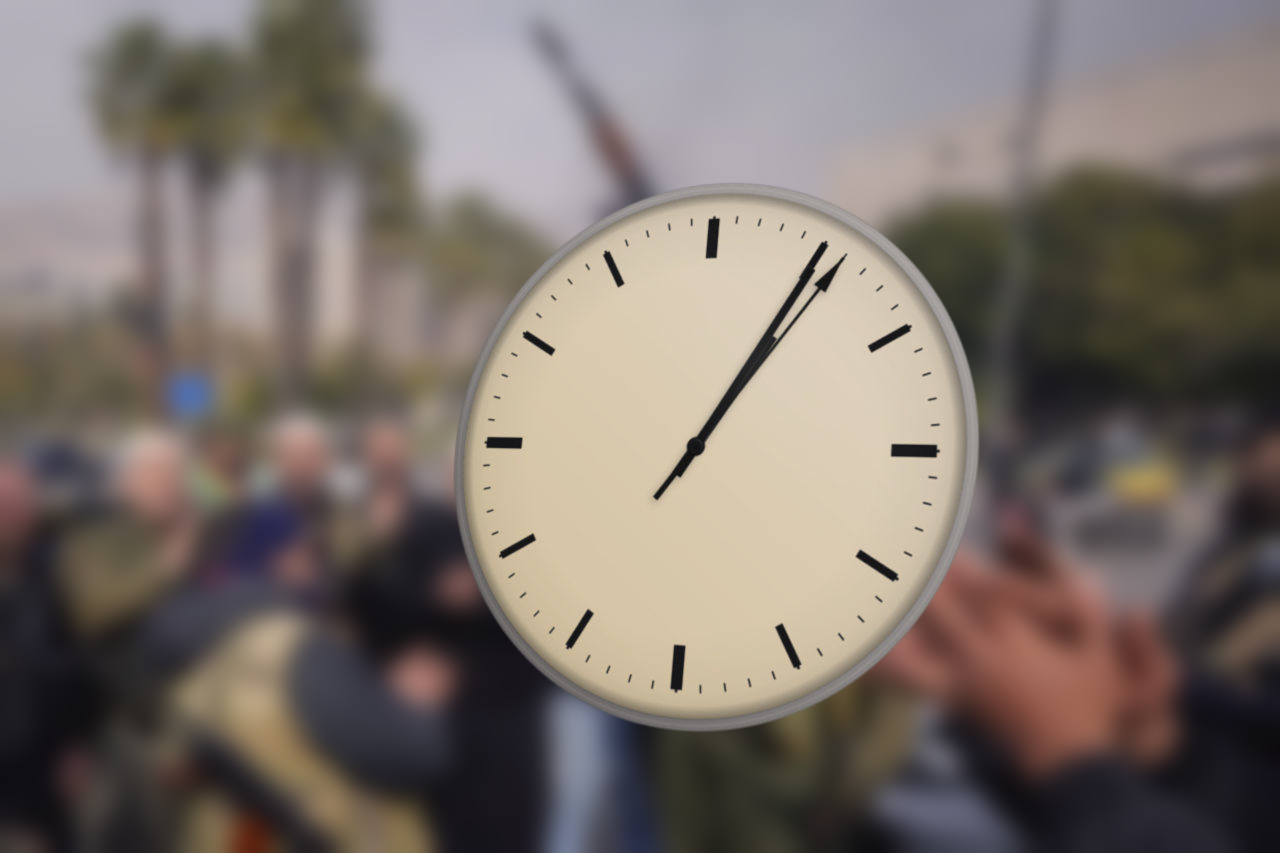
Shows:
1,05,06
